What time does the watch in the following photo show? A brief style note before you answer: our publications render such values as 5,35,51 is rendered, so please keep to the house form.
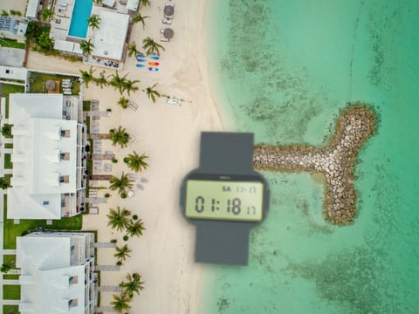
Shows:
1,18,17
